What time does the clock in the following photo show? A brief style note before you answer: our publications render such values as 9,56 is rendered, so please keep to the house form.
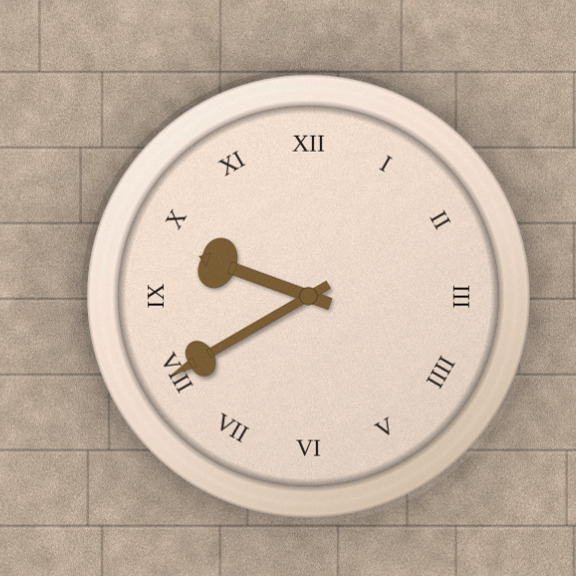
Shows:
9,40
